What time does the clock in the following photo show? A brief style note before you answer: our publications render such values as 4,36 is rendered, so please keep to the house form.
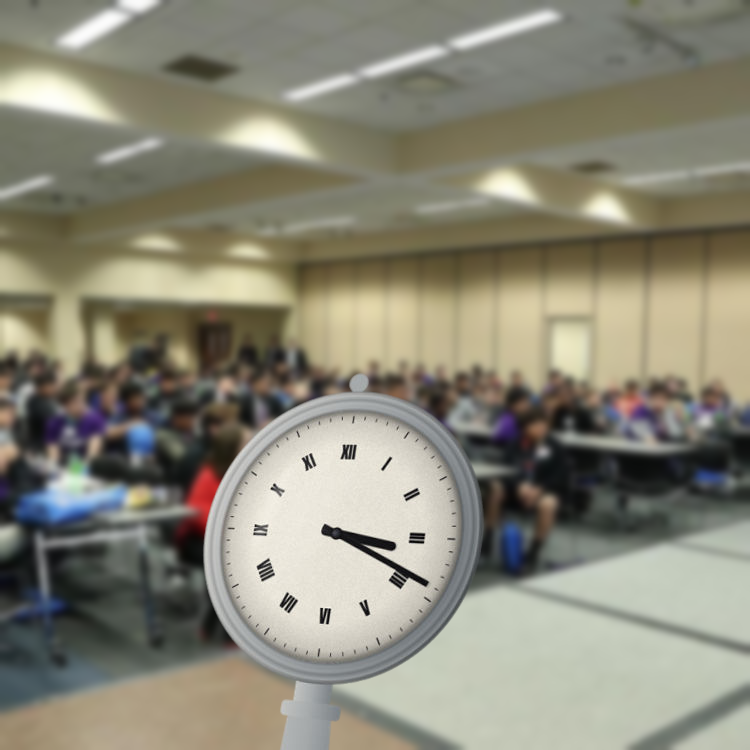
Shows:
3,19
